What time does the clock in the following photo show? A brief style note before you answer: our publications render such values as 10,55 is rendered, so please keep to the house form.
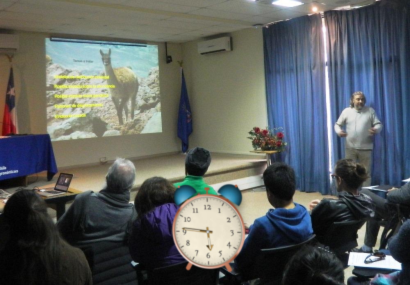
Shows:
5,46
